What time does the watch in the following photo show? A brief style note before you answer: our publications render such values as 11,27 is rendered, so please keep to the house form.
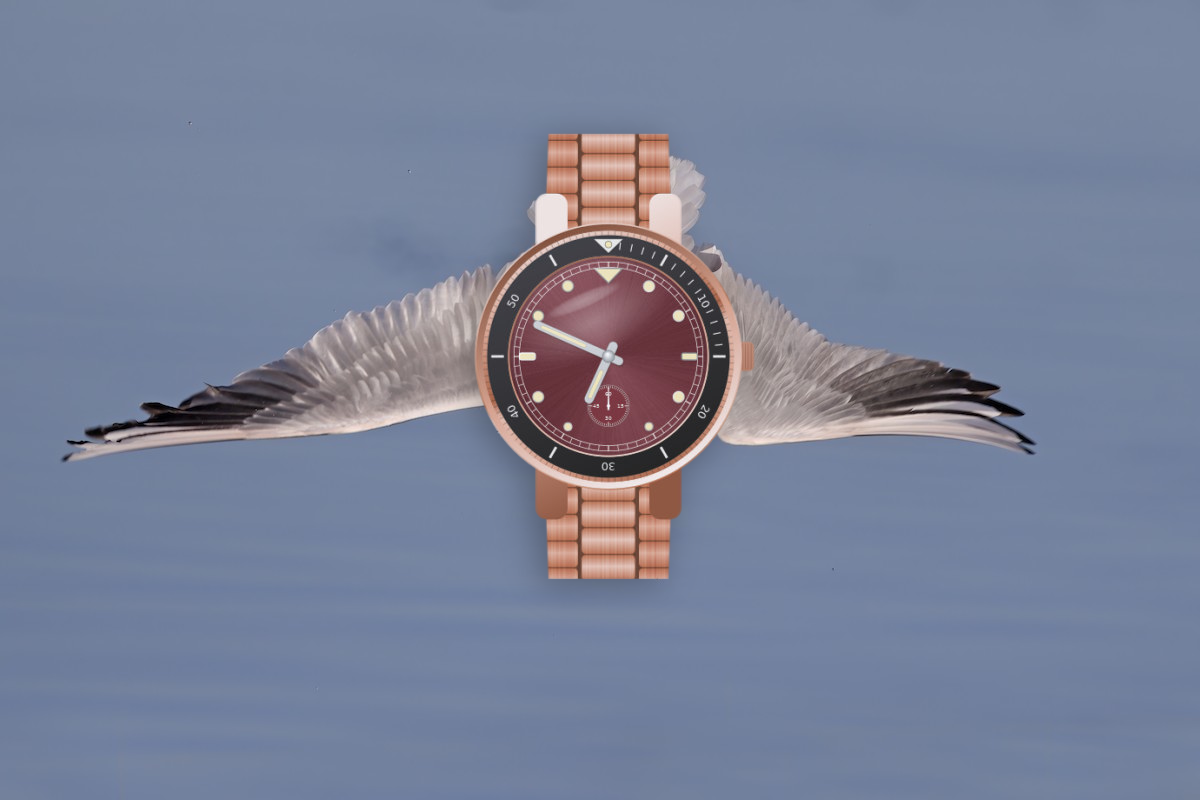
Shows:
6,49
